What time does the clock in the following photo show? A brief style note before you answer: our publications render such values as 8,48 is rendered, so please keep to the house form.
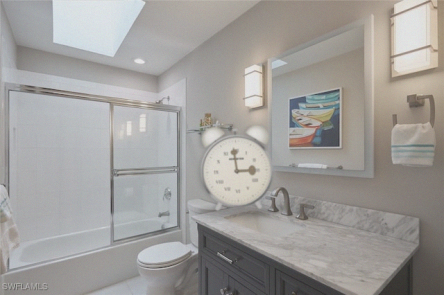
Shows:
2,59
